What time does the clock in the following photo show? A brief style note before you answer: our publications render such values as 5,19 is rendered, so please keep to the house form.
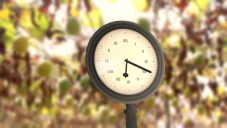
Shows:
6,19
